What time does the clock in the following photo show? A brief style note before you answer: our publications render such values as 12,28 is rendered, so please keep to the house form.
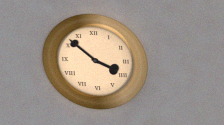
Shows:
3,52
